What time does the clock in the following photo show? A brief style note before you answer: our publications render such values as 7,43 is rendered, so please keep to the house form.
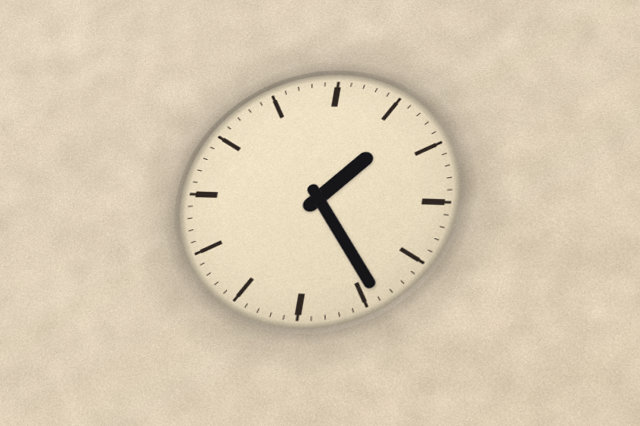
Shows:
1,24
